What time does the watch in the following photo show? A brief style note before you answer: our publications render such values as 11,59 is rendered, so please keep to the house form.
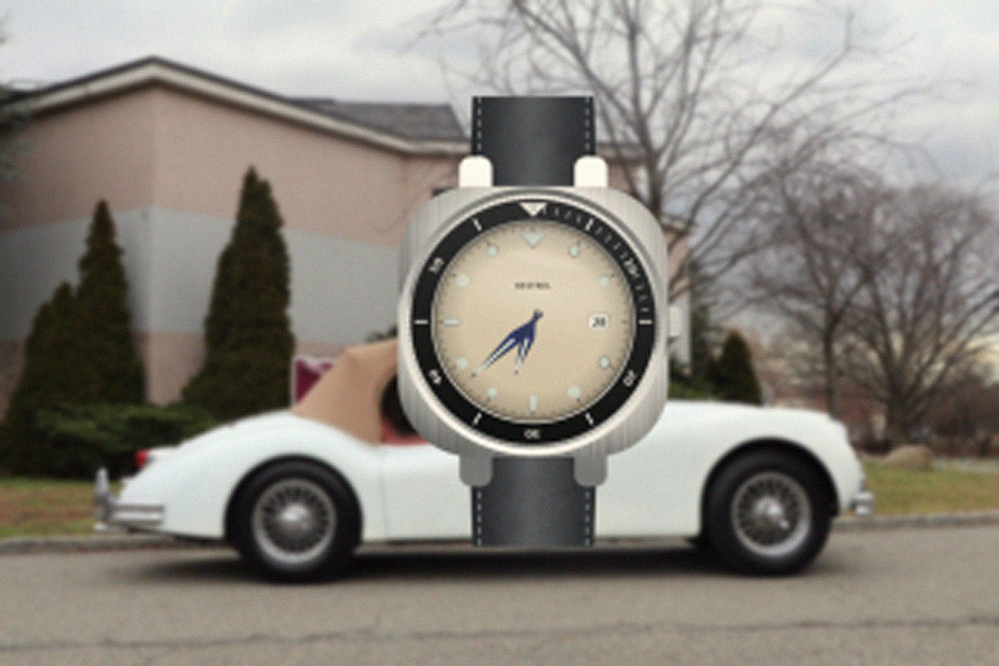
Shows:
6,38
